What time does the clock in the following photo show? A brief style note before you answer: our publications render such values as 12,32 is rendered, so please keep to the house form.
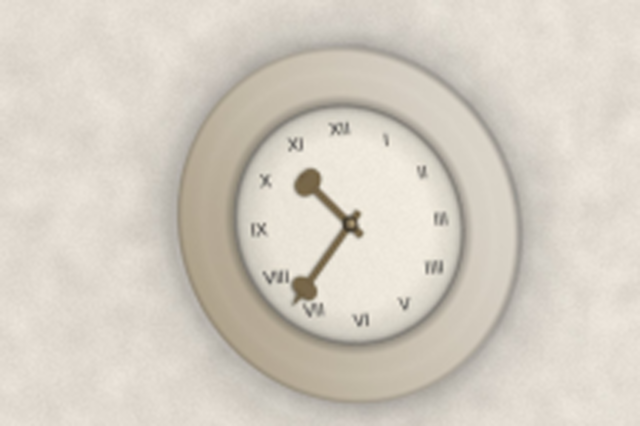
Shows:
10,37
